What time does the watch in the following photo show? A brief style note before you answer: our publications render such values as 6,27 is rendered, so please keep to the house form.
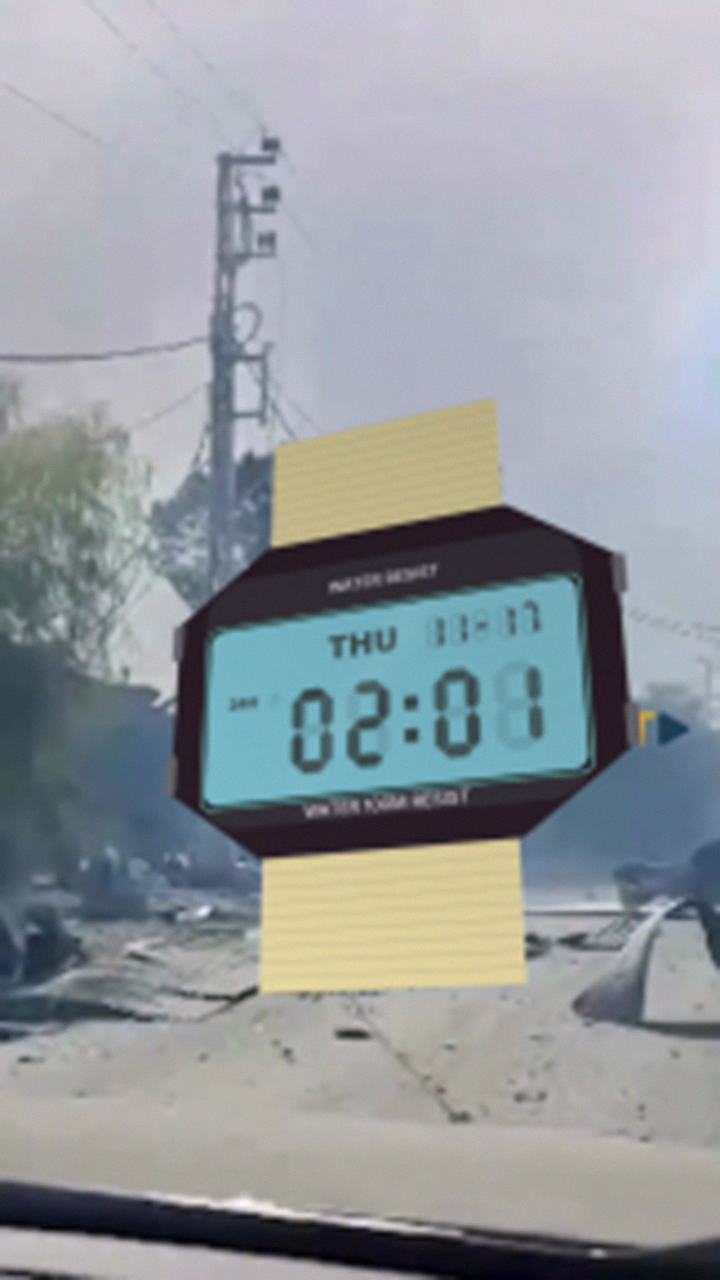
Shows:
2,01
